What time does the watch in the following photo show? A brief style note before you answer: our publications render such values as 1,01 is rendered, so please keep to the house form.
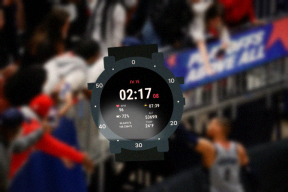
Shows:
2,17
